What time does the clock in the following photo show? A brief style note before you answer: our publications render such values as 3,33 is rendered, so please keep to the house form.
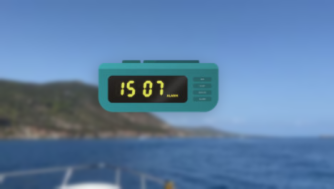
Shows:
15,07
